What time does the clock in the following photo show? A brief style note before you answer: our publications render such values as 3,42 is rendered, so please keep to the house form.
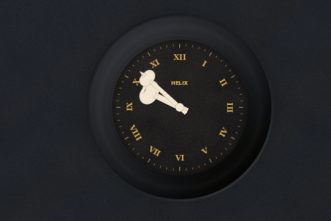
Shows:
9,52
